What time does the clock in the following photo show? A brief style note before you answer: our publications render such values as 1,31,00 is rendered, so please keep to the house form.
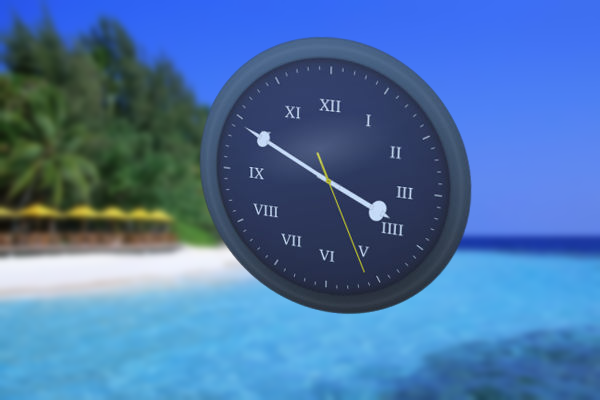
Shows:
3,49,26
